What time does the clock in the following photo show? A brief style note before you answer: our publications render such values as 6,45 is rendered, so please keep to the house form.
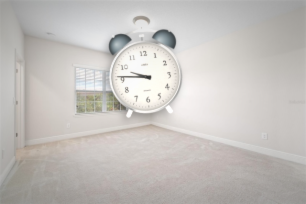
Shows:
9,46
